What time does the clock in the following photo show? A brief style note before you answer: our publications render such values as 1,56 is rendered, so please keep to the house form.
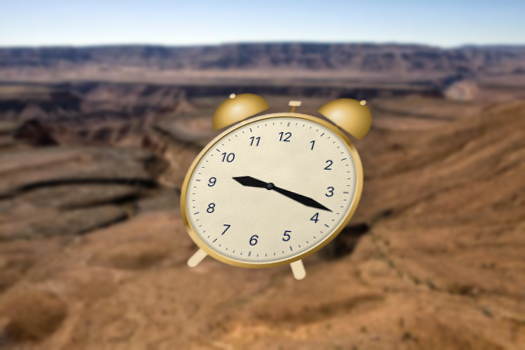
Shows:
9,18
